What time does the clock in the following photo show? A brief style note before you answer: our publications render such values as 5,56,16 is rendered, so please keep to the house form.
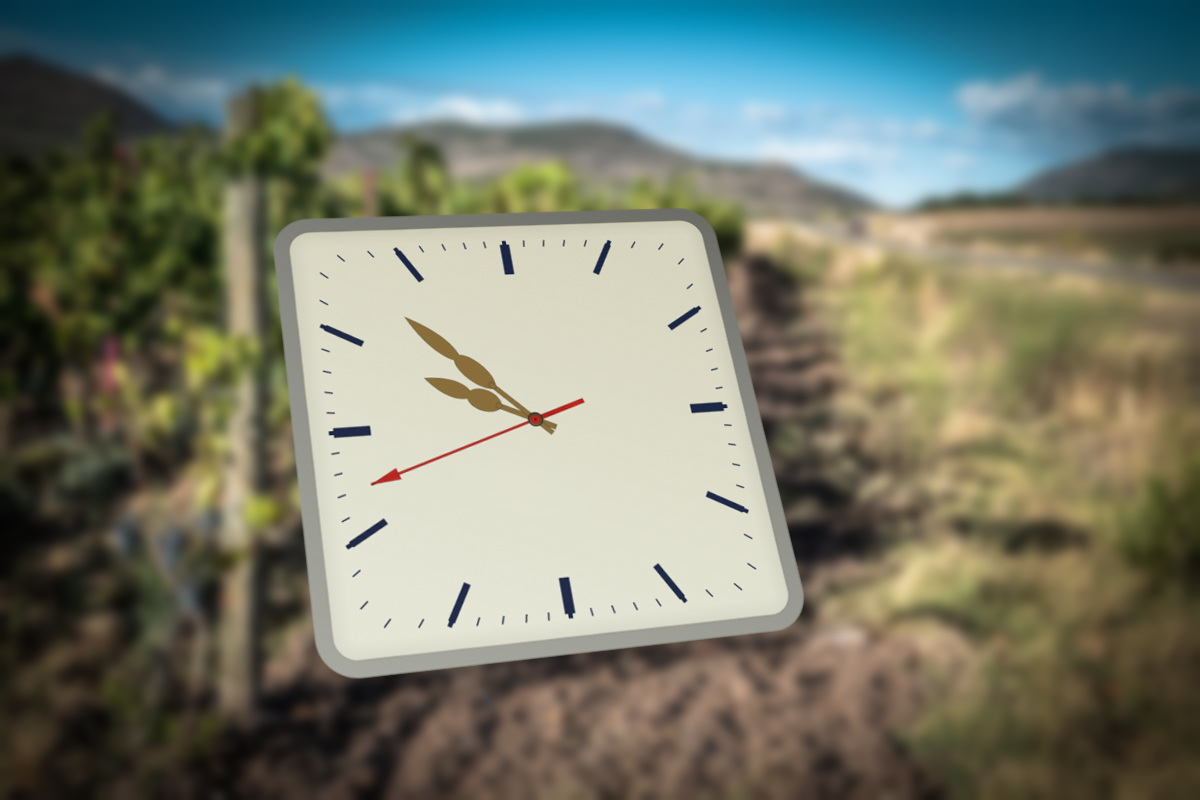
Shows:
9,52,42
